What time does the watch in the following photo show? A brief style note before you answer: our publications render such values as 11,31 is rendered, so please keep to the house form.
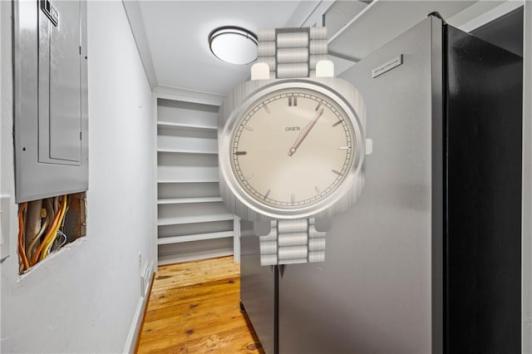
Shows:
1,06
